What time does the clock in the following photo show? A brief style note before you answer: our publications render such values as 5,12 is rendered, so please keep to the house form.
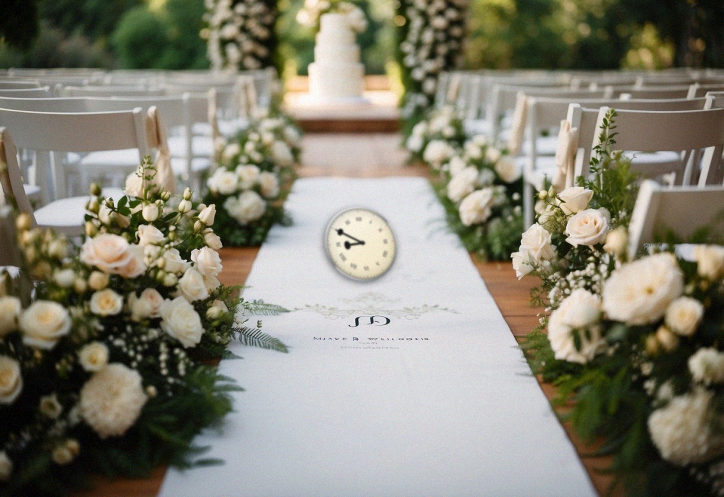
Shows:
8,50
